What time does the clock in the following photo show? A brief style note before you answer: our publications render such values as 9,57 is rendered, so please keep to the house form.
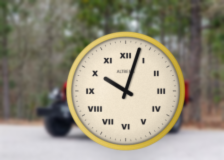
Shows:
10,03
